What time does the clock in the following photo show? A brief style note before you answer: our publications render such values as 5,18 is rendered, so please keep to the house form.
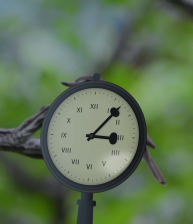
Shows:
3,07
